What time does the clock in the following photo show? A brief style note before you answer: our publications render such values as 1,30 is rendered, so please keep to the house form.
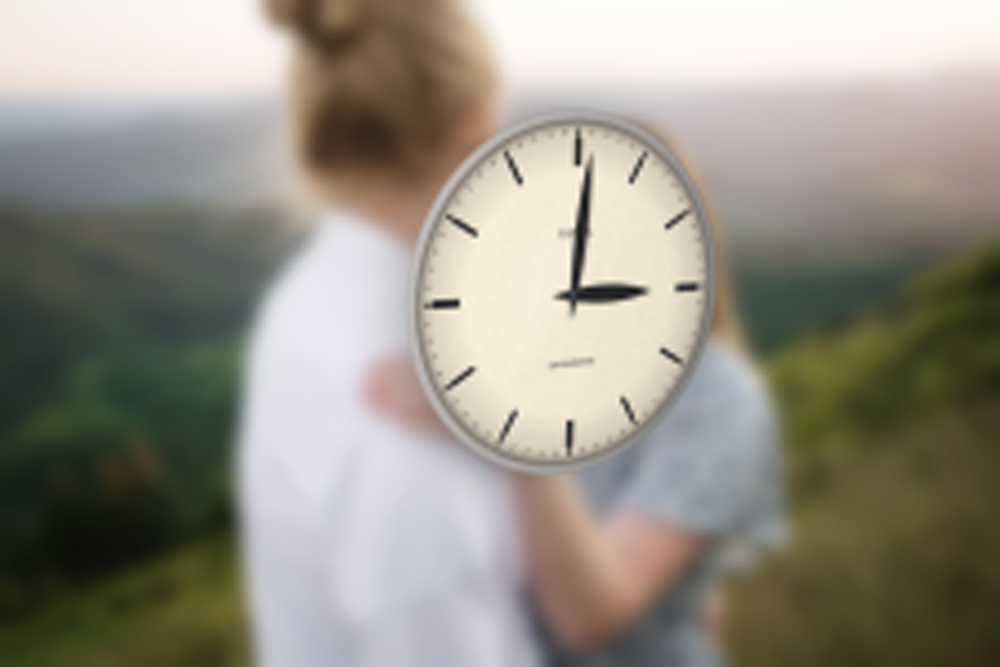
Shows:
3,01
